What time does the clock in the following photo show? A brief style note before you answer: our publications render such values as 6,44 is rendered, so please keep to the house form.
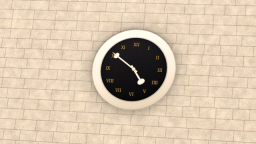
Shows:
4,51
